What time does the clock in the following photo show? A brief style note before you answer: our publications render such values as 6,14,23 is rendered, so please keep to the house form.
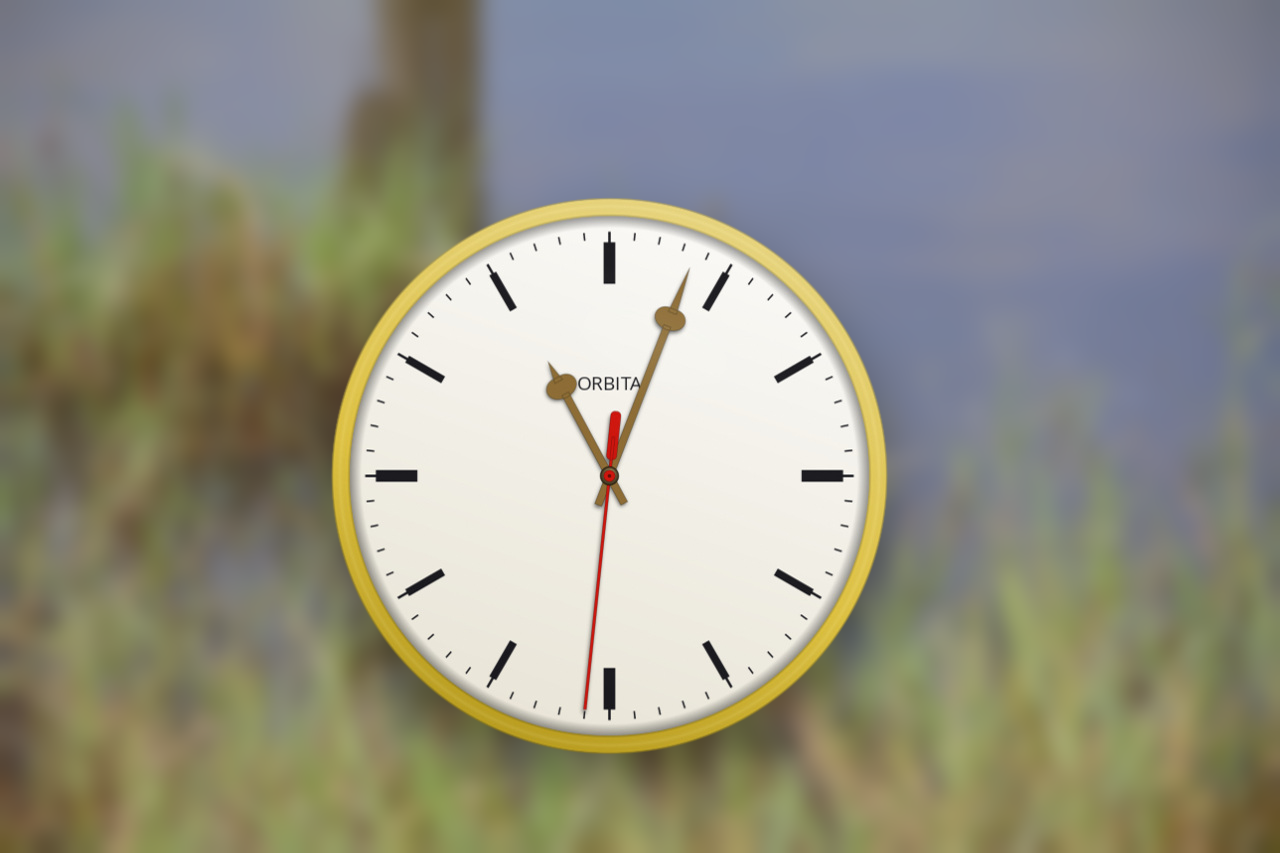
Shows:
11,03,31
